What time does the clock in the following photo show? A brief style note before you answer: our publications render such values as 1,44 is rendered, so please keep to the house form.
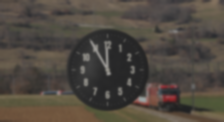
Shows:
11,55
